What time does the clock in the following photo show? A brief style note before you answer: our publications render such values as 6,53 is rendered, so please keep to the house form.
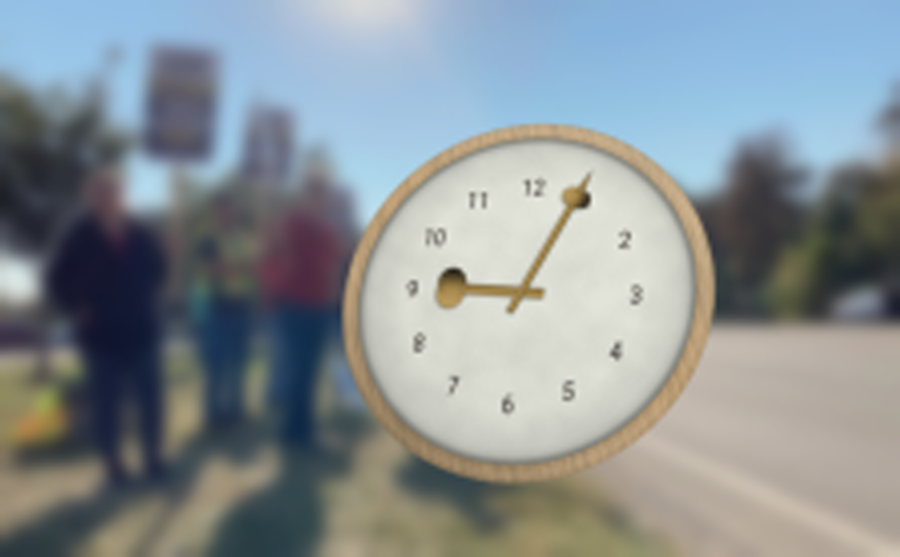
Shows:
9,04
